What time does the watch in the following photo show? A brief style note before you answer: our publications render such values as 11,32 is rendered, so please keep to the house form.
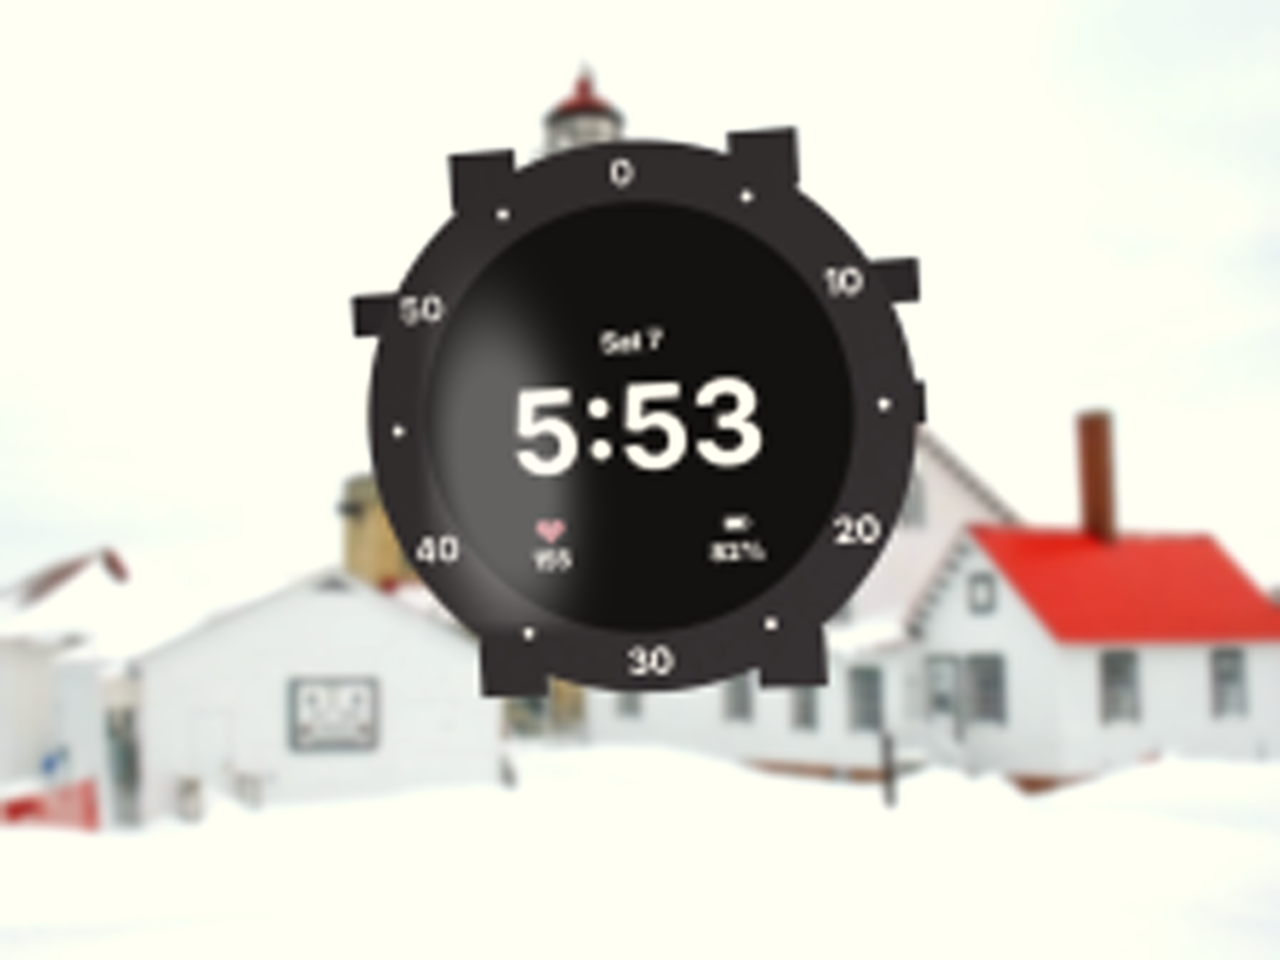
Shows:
5,53
